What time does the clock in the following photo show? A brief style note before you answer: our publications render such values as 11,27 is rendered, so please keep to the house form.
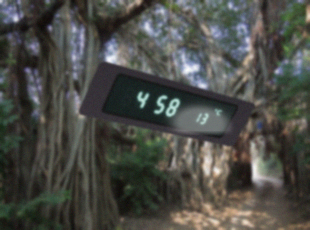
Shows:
4,58
